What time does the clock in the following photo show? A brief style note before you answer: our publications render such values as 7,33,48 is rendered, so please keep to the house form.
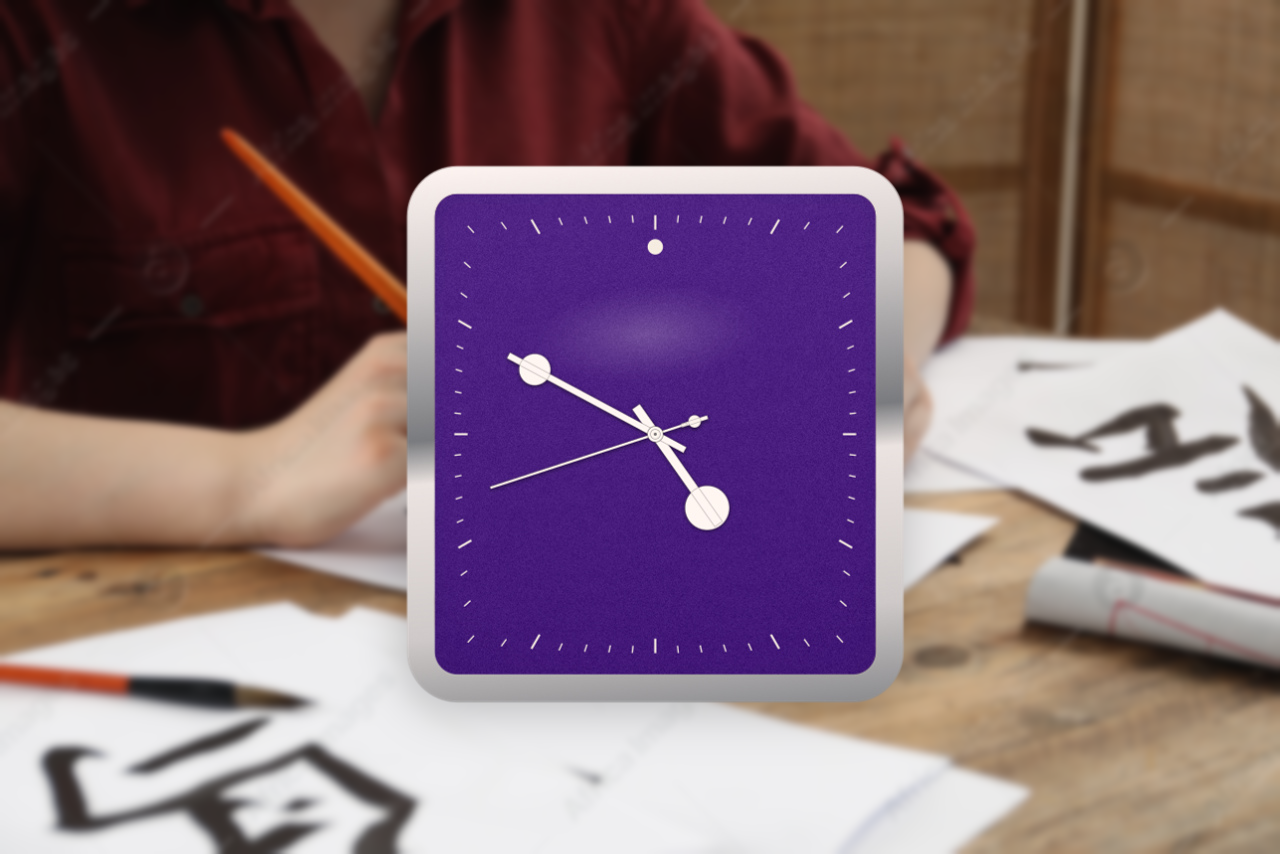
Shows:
4,49,42
